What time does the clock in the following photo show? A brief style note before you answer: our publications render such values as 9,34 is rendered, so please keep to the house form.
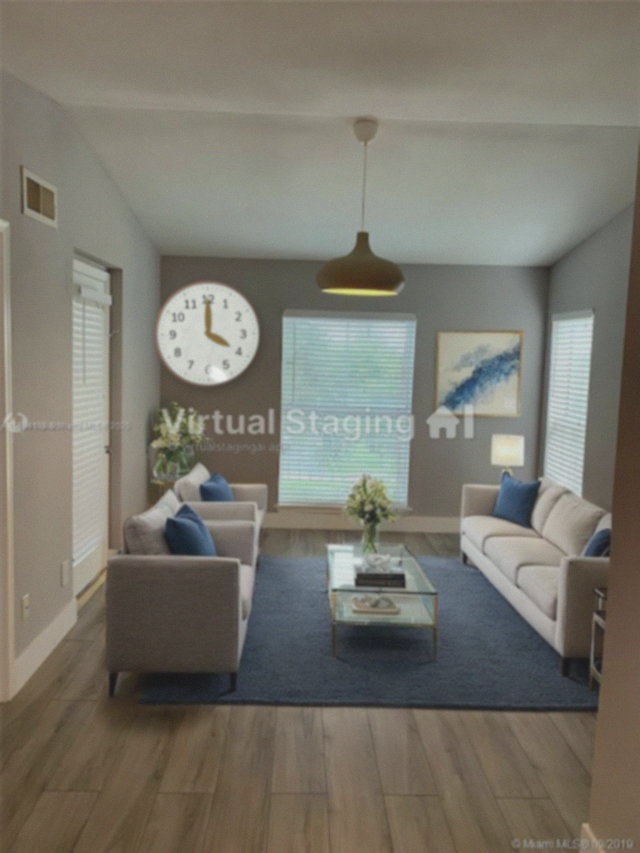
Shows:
4,00
